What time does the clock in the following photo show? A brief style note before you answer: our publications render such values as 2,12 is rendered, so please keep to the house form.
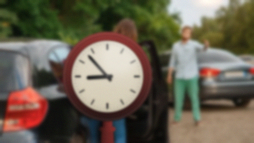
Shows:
8,53
